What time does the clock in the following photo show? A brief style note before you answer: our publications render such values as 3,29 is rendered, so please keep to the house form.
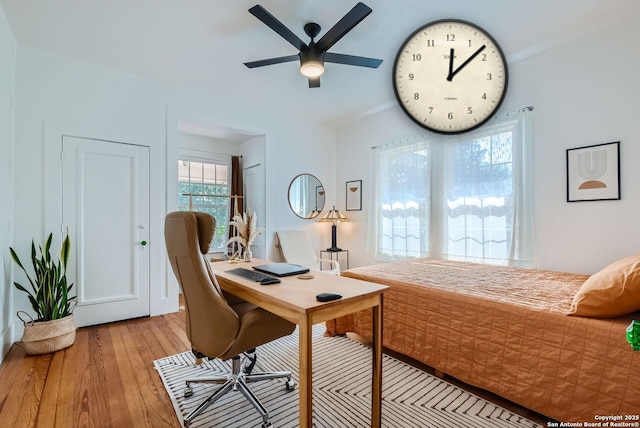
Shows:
12,08
